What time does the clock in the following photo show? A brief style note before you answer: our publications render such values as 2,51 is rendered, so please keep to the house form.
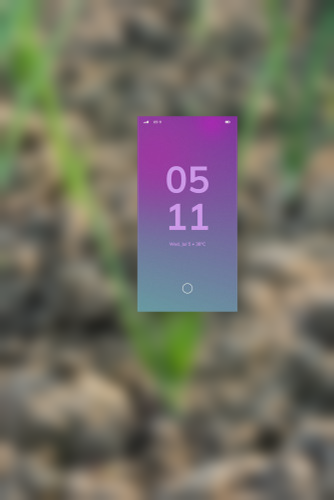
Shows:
5,11
